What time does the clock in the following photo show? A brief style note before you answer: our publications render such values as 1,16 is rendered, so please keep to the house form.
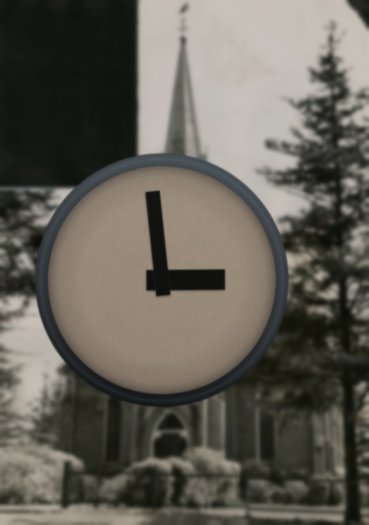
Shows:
2,59
